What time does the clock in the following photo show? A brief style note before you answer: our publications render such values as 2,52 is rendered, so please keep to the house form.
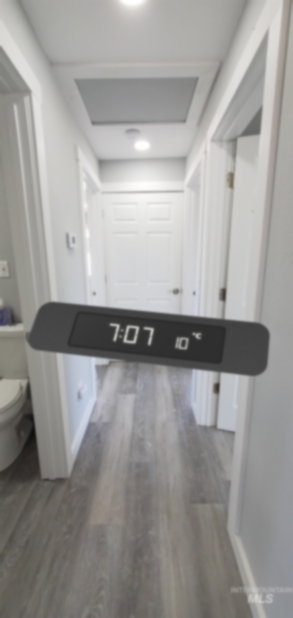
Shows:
7,07
